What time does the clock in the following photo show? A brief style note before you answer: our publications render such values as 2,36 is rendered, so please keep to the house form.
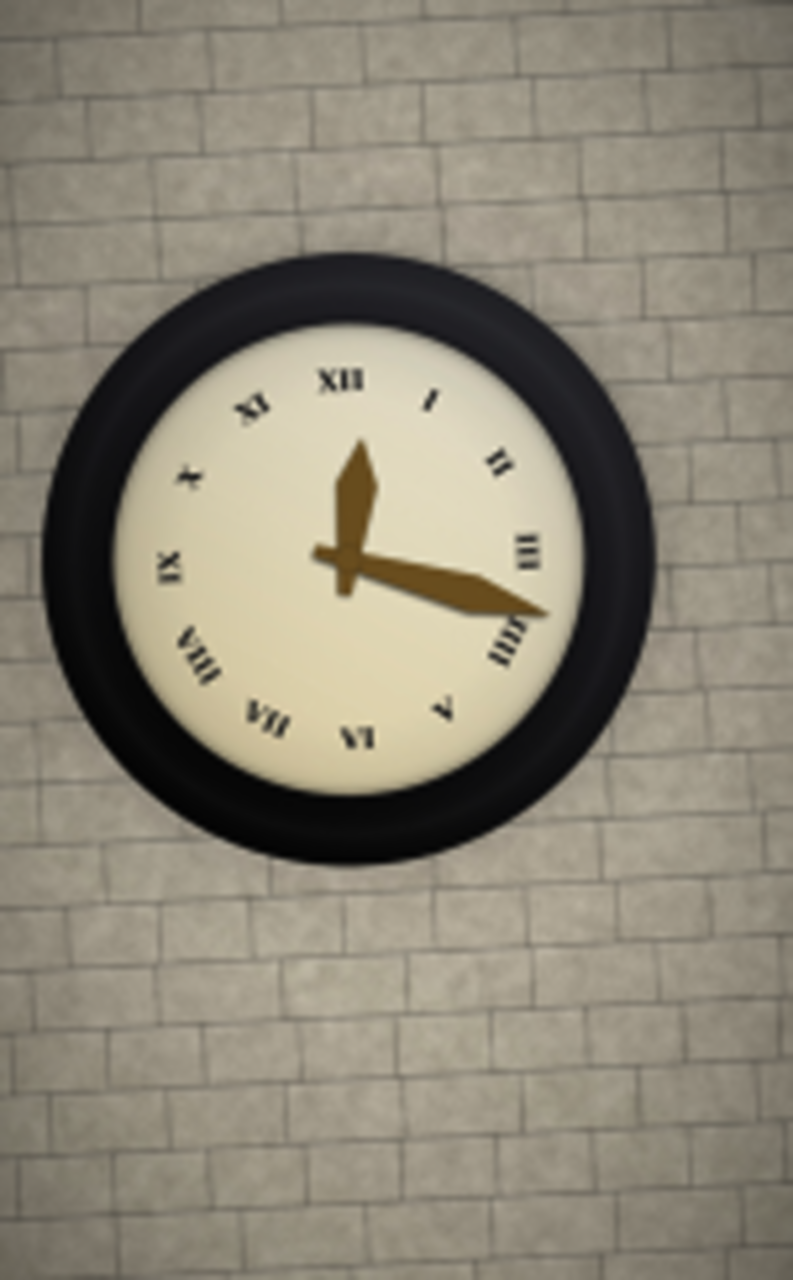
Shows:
12,18
